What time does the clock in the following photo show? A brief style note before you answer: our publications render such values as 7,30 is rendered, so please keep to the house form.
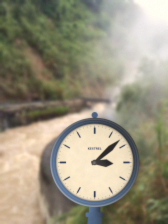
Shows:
3,08
